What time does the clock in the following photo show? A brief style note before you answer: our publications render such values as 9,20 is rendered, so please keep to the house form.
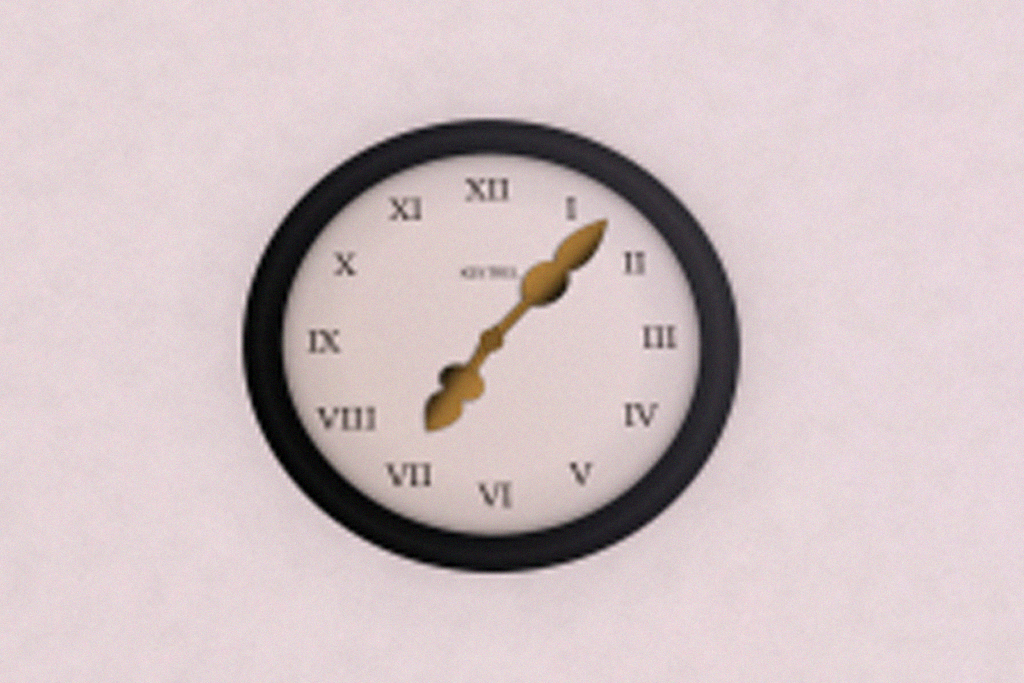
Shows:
7,07
